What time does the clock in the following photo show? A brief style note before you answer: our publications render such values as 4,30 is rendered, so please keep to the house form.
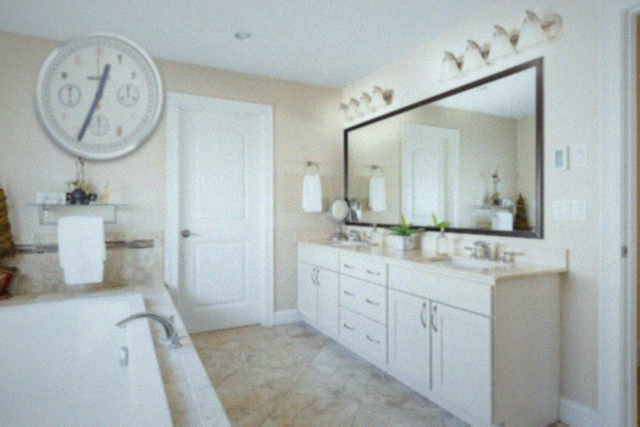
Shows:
12,34
